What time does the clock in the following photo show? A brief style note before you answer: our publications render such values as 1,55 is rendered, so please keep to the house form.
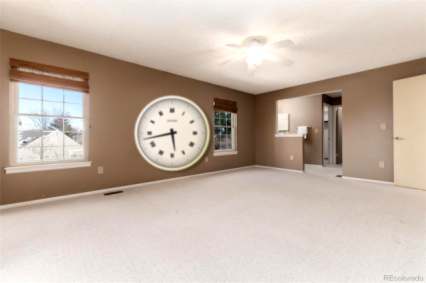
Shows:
5,43
